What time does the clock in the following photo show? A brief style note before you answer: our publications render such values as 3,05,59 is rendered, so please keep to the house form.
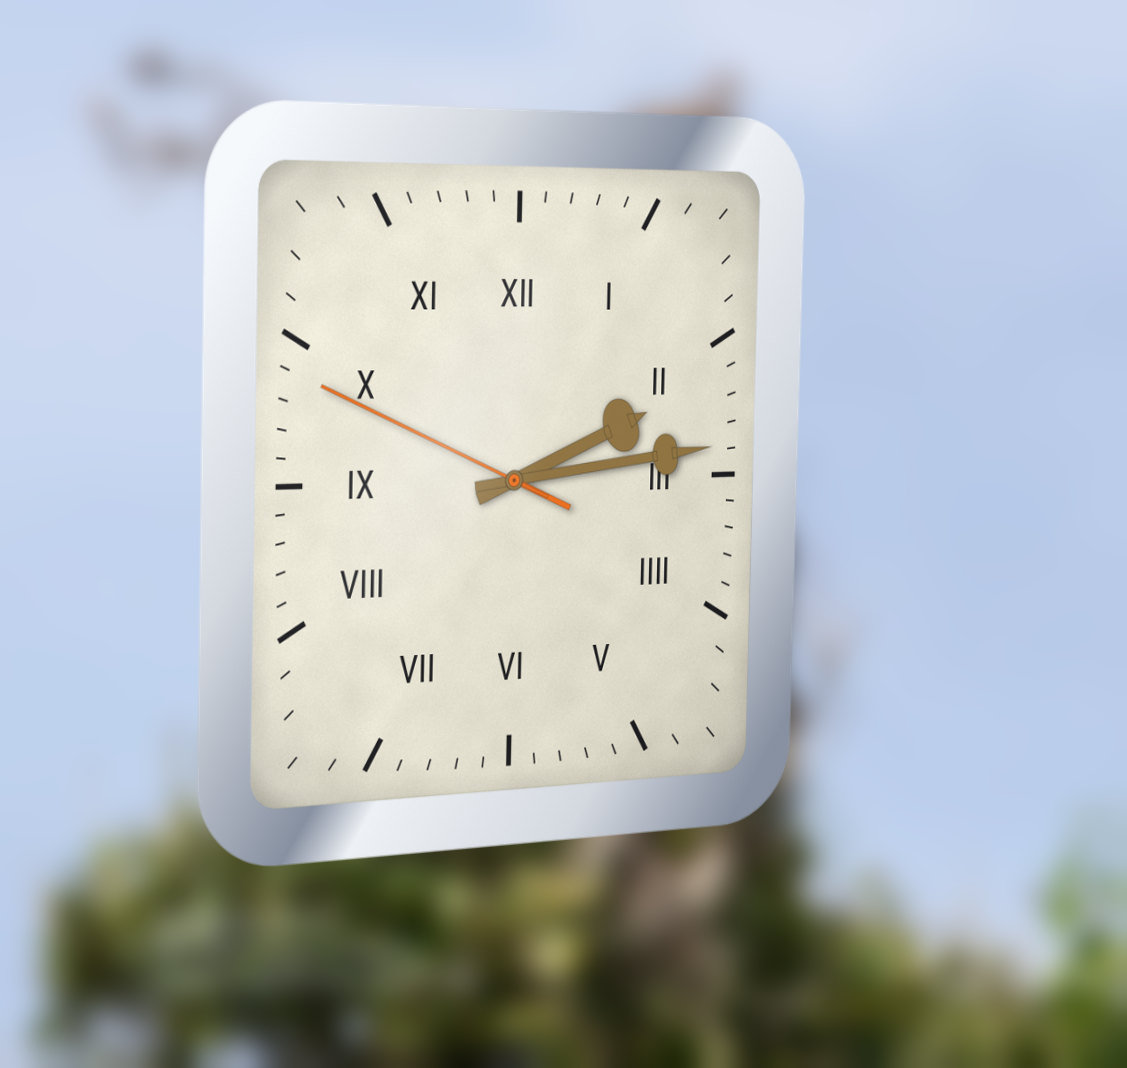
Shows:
2,13,49
